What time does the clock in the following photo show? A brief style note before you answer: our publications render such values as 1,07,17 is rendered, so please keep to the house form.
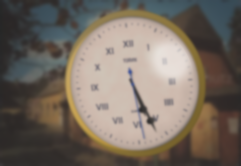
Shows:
5,26,29
